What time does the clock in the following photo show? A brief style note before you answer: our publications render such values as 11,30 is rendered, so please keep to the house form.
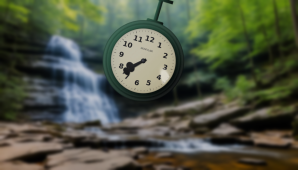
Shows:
7,37
